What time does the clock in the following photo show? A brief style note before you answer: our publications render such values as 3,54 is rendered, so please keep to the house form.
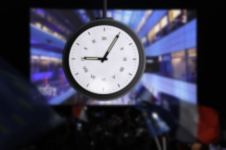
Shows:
9,05
